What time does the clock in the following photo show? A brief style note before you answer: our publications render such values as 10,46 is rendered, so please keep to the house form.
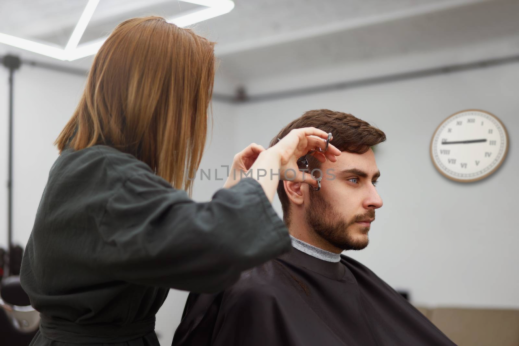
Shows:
2,44
